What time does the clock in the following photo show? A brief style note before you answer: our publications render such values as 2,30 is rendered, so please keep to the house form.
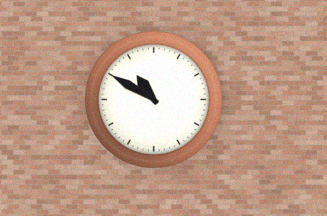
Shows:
10,50
